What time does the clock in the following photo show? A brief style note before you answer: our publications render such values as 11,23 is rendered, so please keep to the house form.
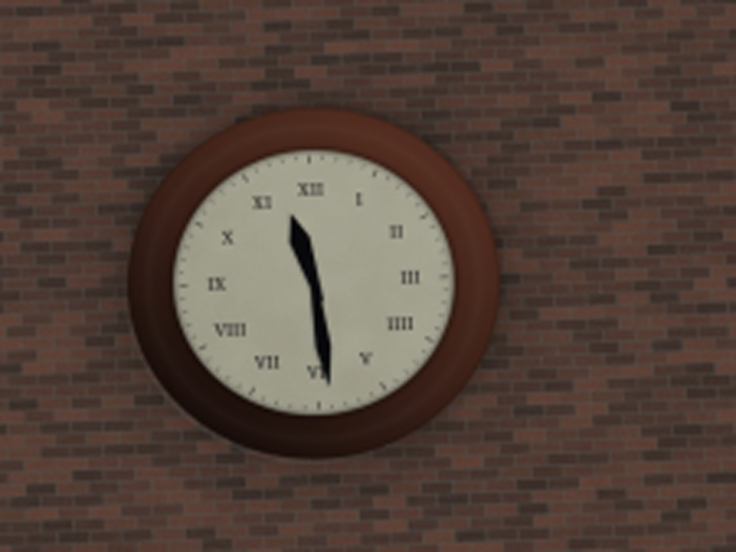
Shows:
11,29
